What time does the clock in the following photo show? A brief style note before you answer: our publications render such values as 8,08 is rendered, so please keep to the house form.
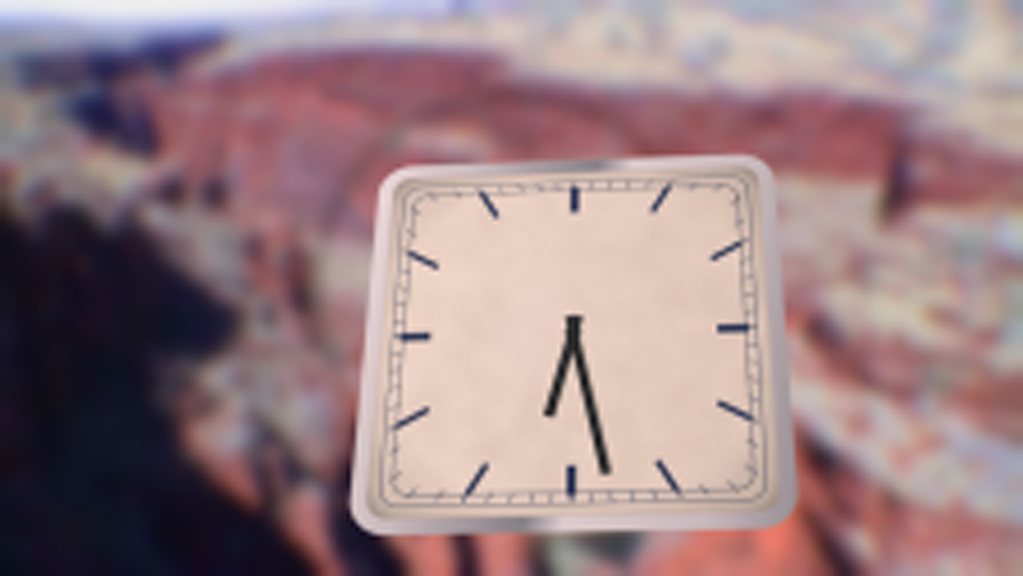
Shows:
6,28
